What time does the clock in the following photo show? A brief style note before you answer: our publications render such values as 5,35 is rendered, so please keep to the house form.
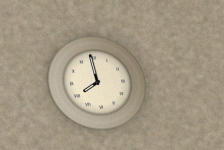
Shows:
7,59
